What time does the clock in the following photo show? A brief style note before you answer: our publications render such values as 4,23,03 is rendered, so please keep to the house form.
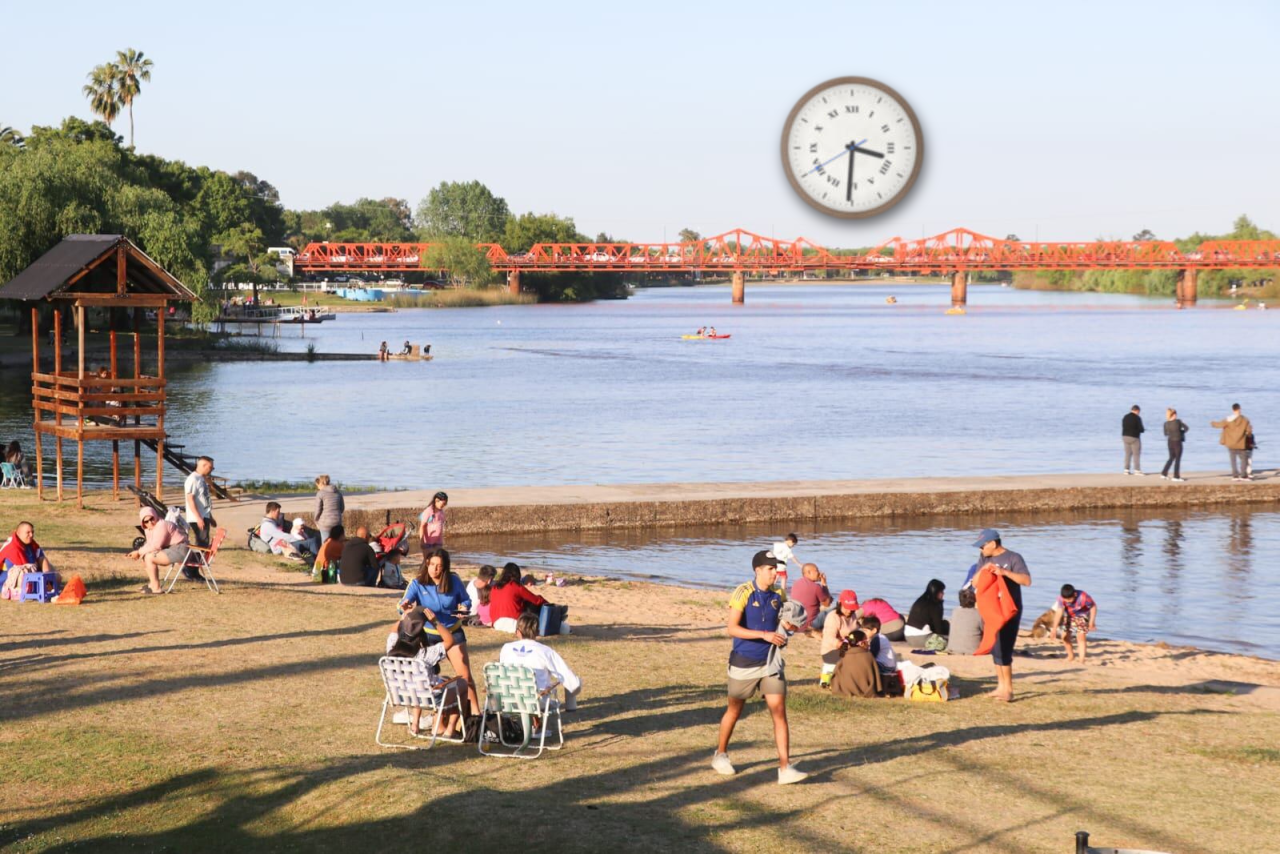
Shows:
3,30,40
